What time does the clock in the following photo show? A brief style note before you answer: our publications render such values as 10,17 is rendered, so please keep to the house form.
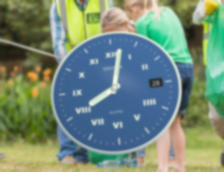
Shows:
8,02
